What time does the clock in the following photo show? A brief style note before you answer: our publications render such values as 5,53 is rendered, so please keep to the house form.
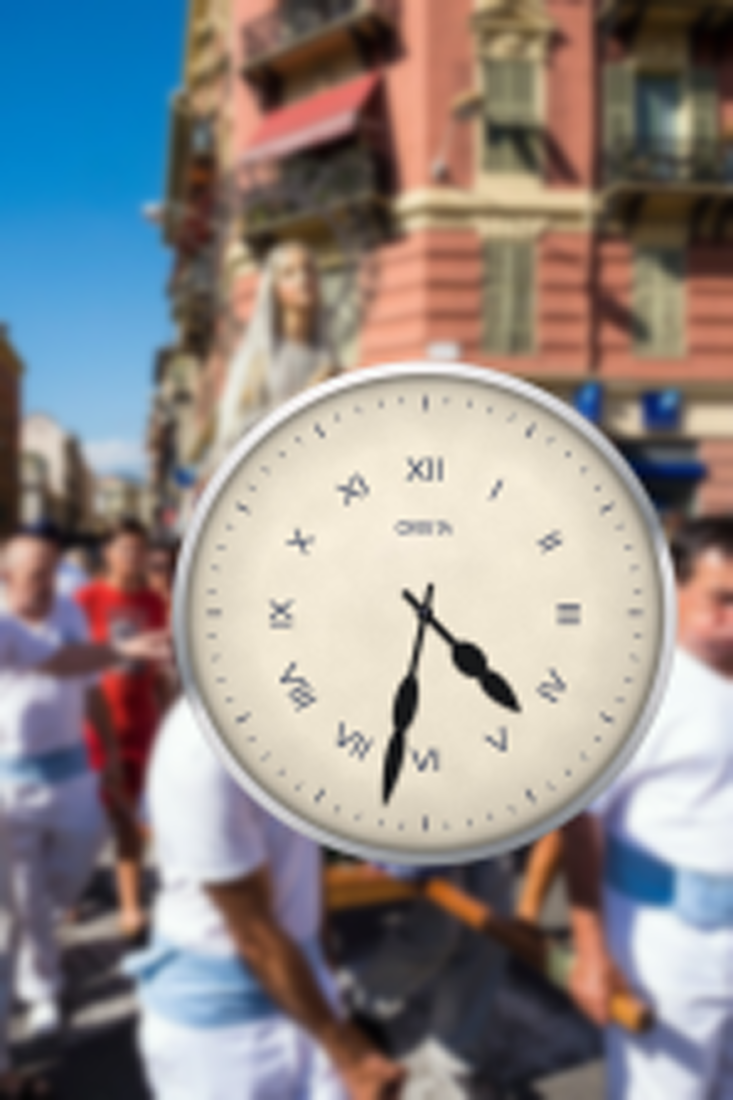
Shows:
4,32
